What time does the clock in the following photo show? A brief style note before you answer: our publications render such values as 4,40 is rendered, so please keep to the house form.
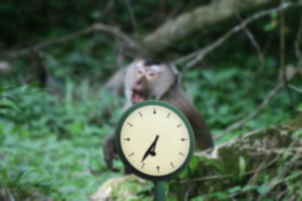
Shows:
6,36
